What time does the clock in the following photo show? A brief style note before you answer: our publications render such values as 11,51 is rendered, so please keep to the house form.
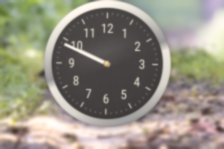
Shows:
9,49
